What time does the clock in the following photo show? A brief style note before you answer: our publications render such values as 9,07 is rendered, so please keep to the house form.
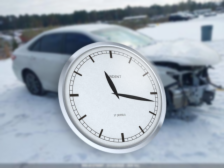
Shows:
11,17
